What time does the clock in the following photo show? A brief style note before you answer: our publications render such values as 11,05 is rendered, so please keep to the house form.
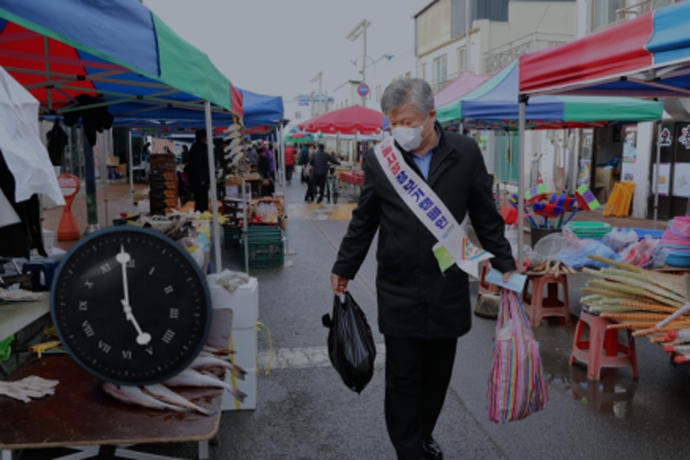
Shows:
4,59
